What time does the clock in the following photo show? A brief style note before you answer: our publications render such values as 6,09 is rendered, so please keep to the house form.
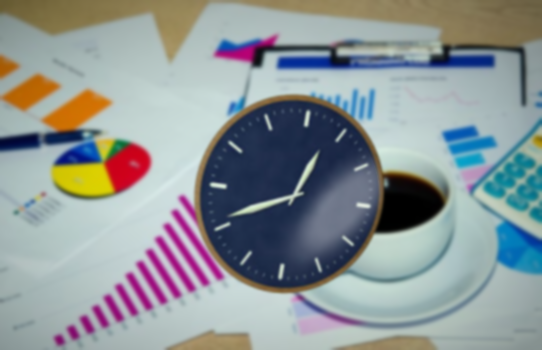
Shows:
12,41
